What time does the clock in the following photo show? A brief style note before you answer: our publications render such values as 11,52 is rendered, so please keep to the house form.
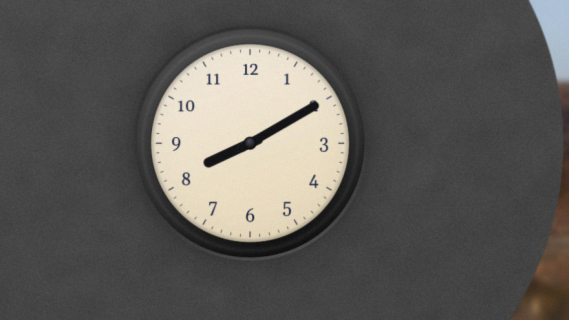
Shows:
8,10
